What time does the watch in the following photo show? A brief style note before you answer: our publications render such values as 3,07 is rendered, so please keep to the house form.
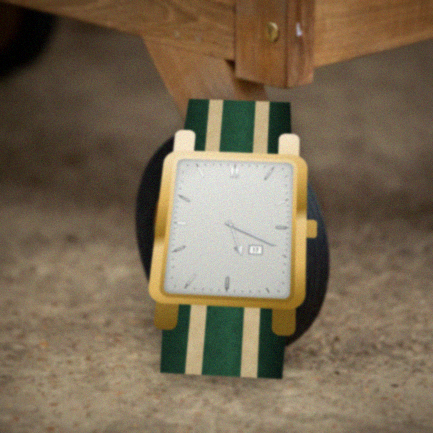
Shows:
5,19
